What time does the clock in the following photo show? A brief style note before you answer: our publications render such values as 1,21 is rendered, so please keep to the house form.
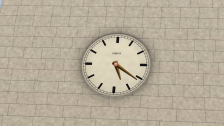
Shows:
5,21
